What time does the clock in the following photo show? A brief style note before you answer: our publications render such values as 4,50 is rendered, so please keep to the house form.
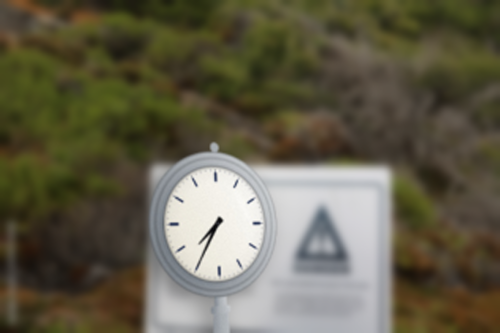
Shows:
7,35
